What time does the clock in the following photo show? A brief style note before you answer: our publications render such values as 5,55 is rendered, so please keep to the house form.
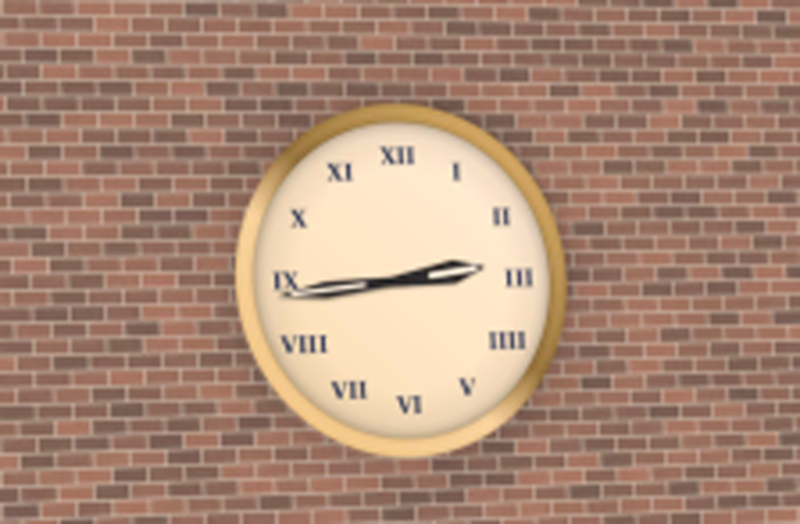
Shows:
2,44
